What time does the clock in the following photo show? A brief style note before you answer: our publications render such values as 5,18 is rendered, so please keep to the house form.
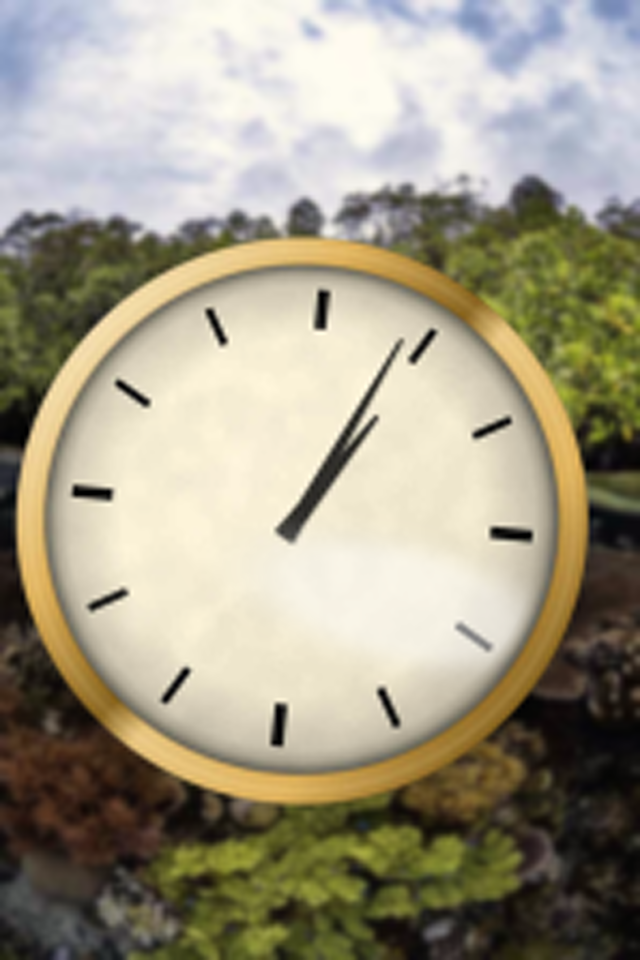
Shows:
1,04
